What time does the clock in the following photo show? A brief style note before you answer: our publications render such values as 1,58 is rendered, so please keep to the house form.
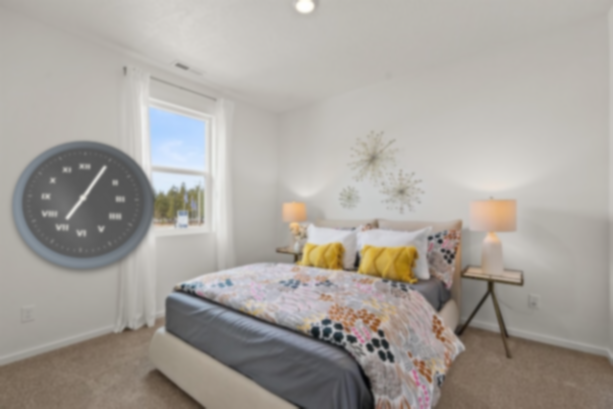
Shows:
7,05
